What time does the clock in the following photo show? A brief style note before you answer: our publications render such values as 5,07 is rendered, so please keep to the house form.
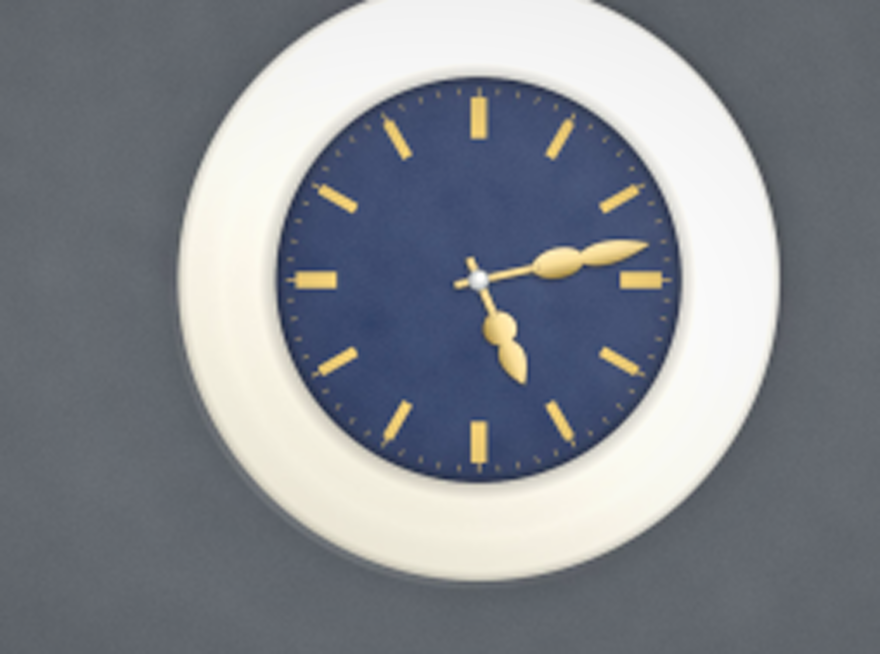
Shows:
5,13
